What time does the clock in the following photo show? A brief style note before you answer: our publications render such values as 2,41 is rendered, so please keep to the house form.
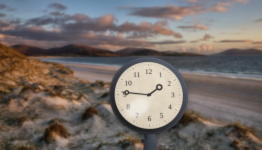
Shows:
1,46
